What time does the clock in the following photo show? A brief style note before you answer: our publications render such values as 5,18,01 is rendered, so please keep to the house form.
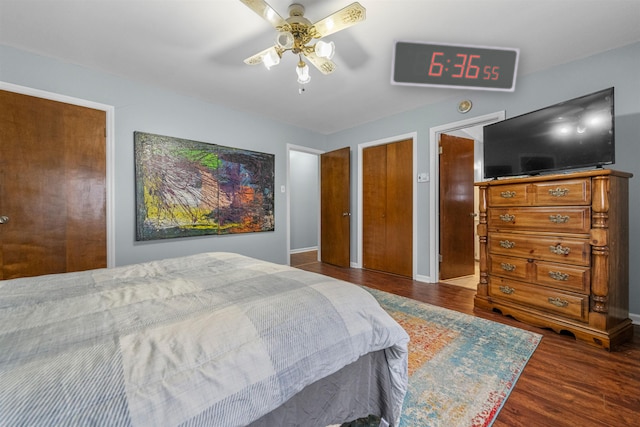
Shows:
6,36,55
